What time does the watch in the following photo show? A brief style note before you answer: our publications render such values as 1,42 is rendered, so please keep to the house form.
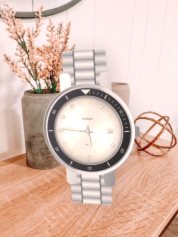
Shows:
5,46
